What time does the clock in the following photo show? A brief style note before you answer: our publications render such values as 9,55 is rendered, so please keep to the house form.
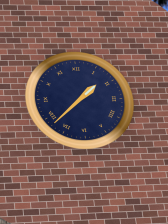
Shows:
1,38
